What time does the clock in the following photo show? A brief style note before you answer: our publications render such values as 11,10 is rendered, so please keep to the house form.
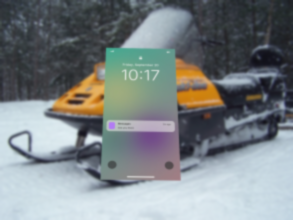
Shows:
10,17
